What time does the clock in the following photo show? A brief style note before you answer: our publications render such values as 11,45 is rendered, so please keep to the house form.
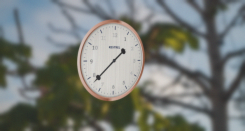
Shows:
1,38
